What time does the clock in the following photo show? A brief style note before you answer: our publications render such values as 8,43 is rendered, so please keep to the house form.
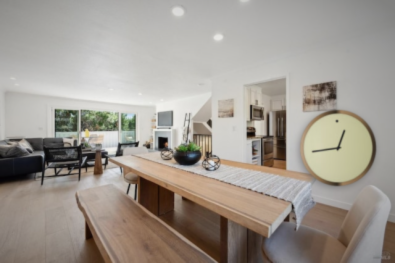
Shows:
12,44
